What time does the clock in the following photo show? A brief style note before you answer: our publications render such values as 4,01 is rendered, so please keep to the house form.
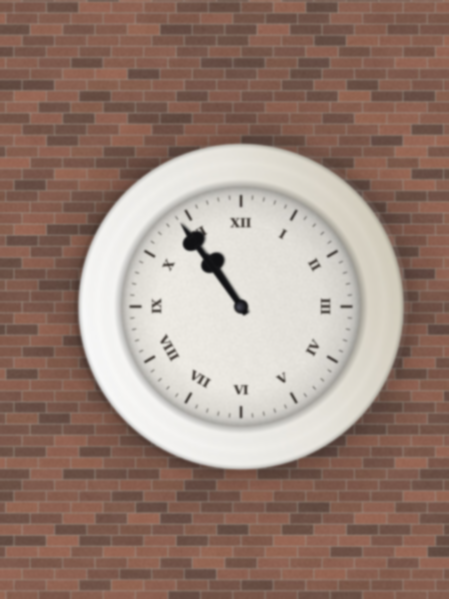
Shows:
10,54
